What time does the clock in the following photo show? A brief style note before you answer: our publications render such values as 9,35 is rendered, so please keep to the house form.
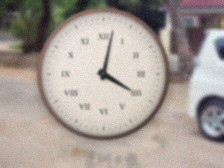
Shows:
4,02
